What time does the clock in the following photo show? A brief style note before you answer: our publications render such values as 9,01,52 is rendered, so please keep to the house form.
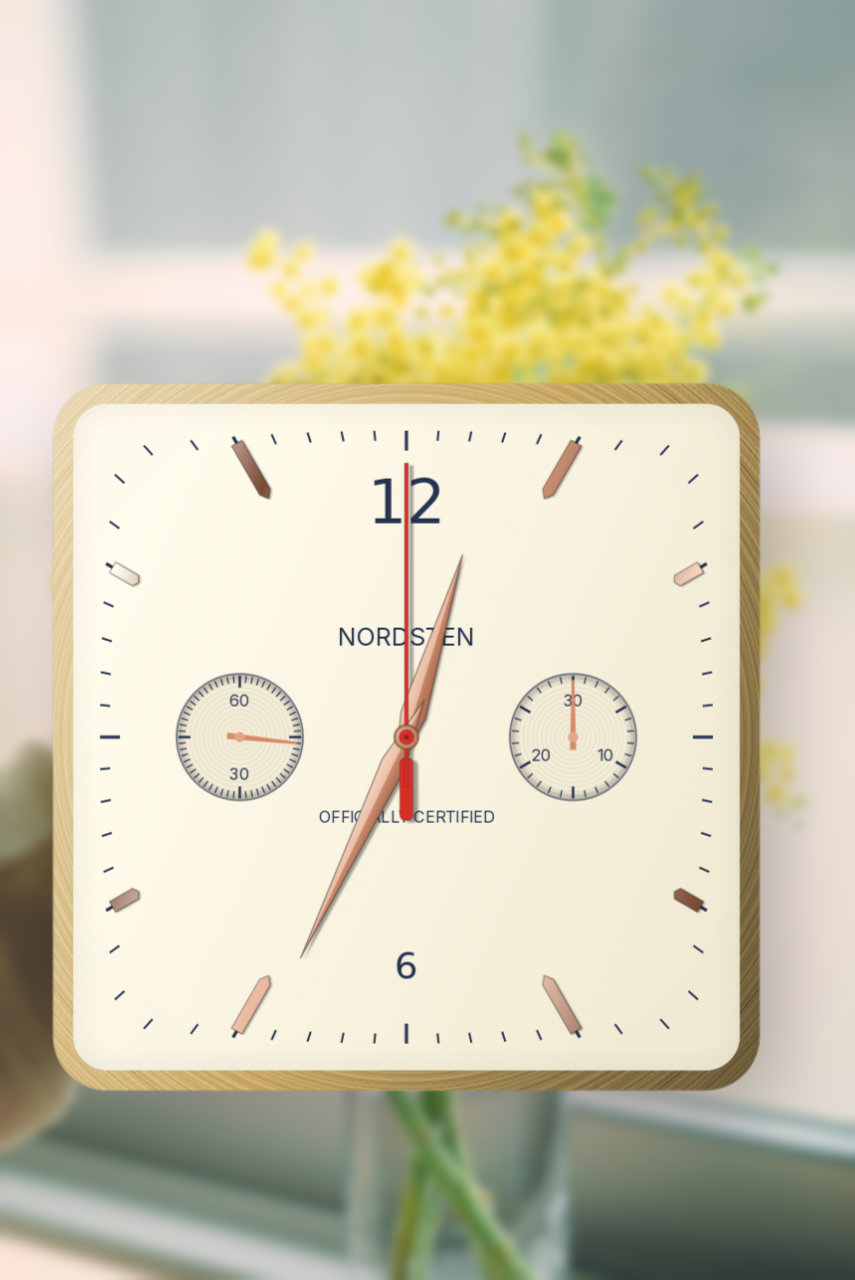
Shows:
12,34,16
